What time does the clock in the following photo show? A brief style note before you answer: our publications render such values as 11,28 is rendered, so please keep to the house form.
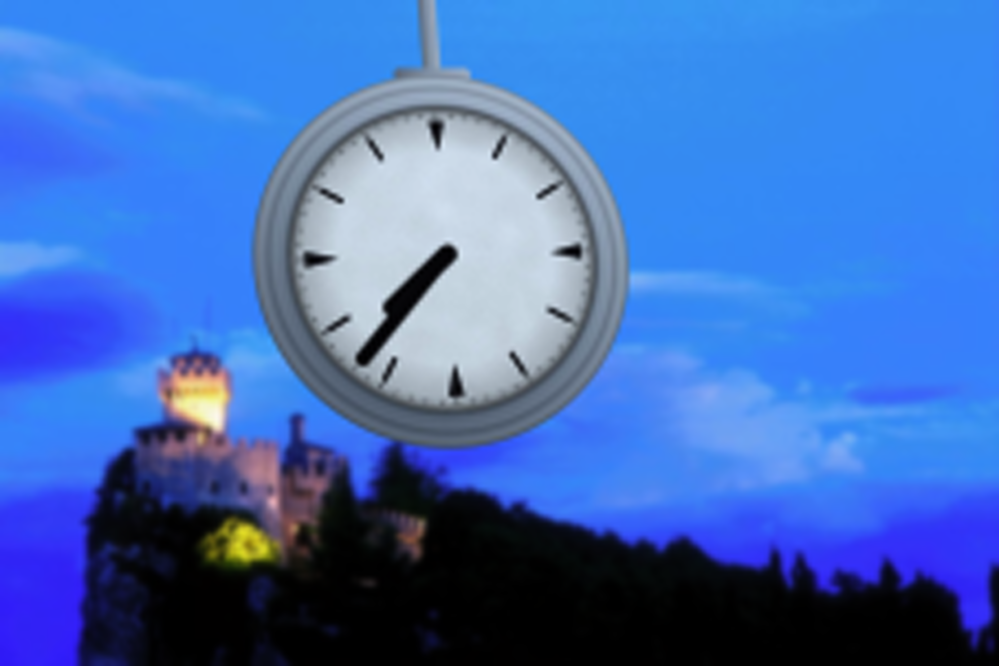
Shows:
7,37
